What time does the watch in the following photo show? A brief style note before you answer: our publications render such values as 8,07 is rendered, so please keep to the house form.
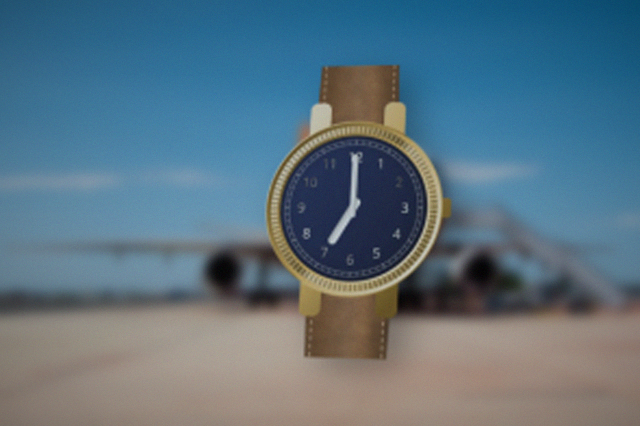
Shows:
7,00
